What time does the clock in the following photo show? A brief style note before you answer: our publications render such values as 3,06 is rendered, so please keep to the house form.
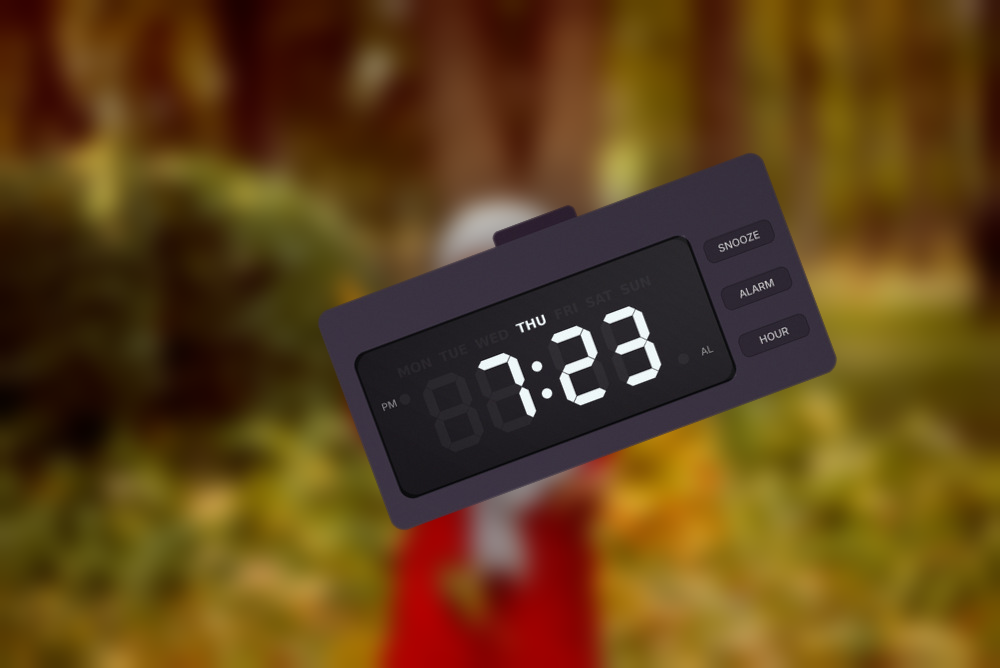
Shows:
7,23
